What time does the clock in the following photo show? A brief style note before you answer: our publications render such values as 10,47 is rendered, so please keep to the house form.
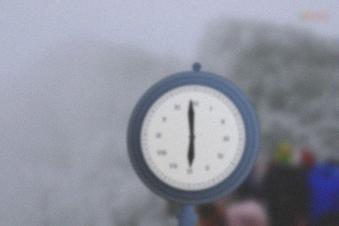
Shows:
5,59
